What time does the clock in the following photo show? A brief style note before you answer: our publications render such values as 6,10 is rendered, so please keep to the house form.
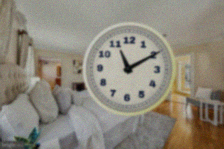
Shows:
11,10
